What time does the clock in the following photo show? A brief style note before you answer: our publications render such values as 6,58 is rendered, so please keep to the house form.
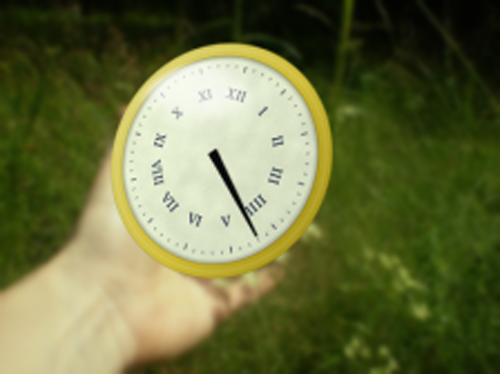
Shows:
4,22
